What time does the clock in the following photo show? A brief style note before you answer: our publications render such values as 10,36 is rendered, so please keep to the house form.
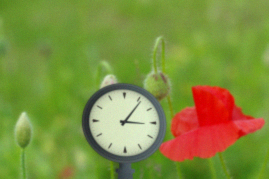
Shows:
3,06
